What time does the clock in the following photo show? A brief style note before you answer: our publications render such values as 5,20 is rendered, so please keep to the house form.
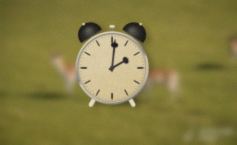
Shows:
2,01
